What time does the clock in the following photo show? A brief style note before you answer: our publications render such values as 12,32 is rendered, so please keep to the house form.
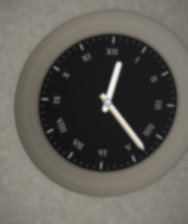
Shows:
12,23
